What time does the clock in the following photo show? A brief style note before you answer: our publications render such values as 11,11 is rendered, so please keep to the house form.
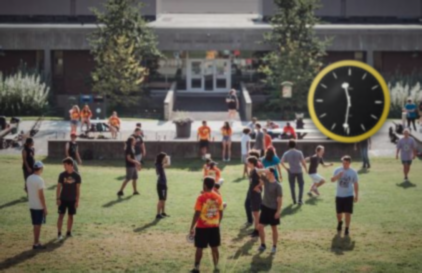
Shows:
11,31
